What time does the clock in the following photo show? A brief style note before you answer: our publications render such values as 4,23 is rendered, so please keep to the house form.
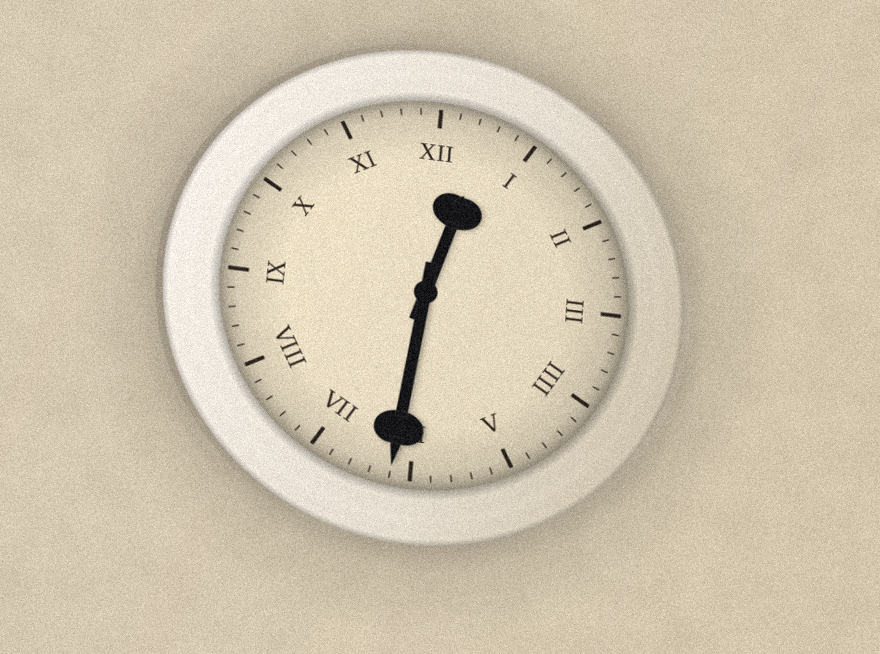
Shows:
12,31
